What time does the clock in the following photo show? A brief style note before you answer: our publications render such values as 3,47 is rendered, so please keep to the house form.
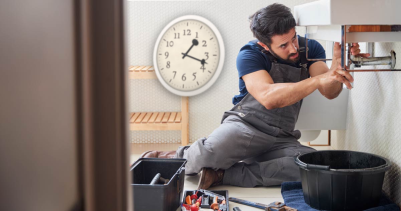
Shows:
1,18
